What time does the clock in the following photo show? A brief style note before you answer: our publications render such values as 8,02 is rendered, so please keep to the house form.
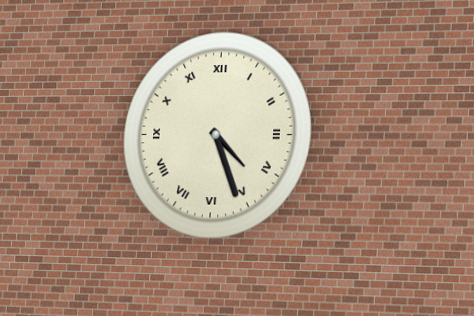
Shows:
4,26
